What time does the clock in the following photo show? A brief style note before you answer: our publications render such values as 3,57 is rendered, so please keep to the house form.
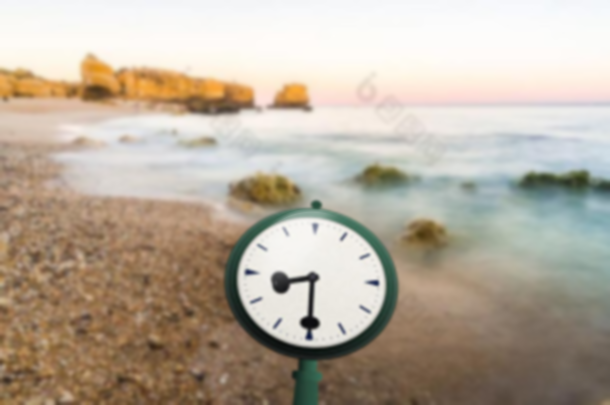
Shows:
8,30
